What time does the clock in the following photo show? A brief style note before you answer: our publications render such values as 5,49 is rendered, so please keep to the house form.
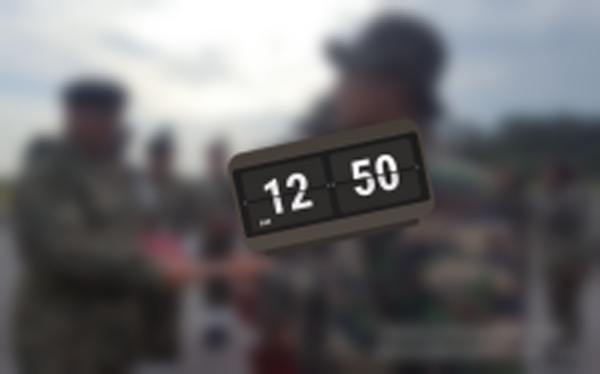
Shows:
12,50
